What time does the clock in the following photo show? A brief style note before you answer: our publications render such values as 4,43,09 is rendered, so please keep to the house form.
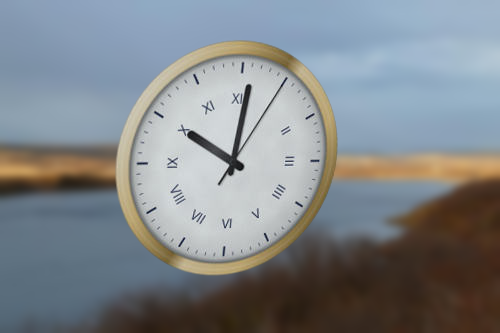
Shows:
10,01,05
